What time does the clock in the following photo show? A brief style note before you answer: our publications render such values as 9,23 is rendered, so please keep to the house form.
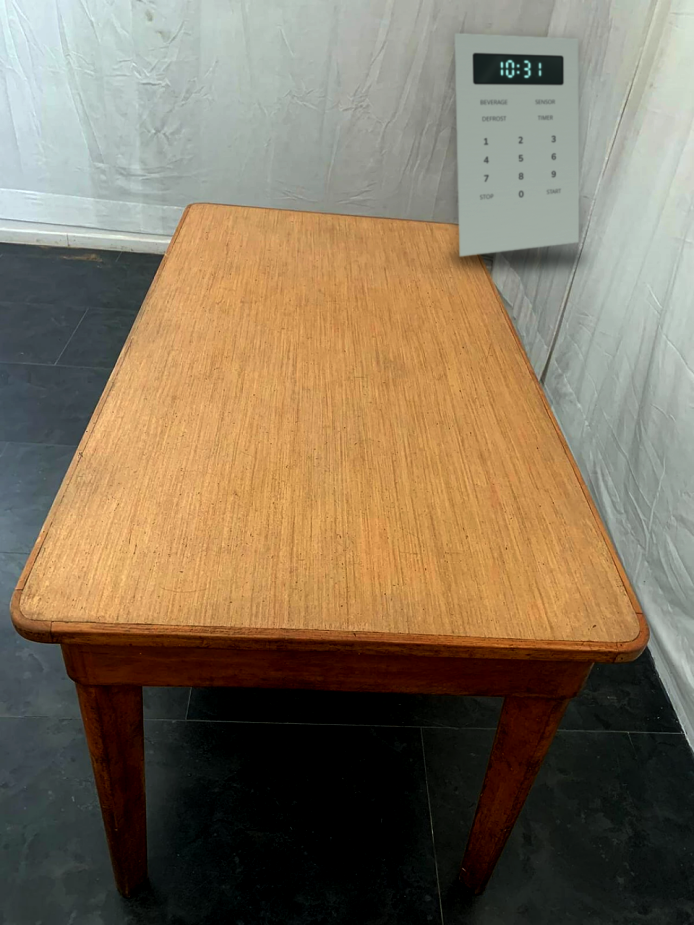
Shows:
10,31
